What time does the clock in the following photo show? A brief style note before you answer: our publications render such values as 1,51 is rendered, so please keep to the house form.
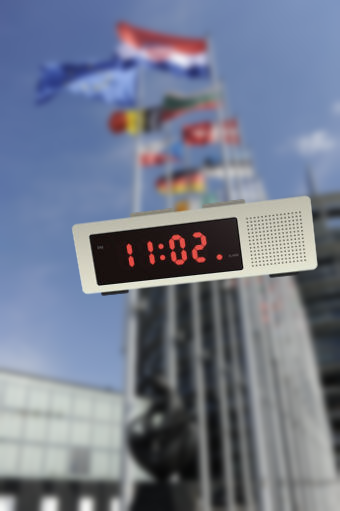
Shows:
11,02
